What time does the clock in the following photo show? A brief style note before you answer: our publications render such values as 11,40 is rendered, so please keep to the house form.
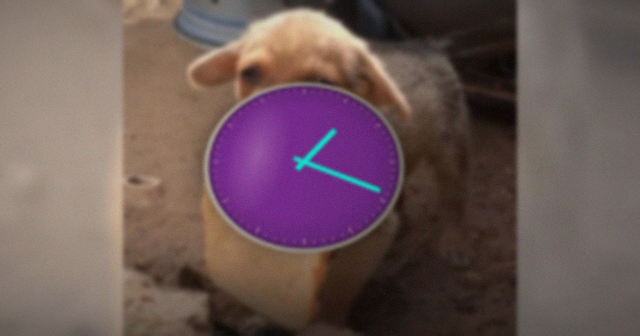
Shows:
1,19
